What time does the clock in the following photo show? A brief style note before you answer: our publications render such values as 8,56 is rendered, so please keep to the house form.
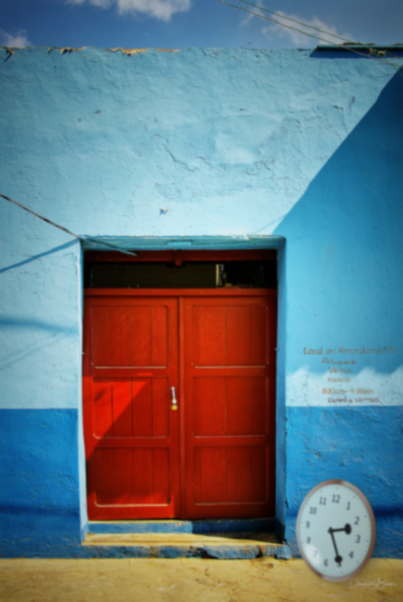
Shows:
2,25
